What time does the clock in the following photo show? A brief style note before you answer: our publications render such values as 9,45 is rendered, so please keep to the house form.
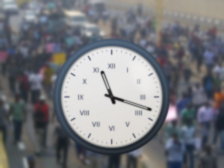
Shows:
11,18
